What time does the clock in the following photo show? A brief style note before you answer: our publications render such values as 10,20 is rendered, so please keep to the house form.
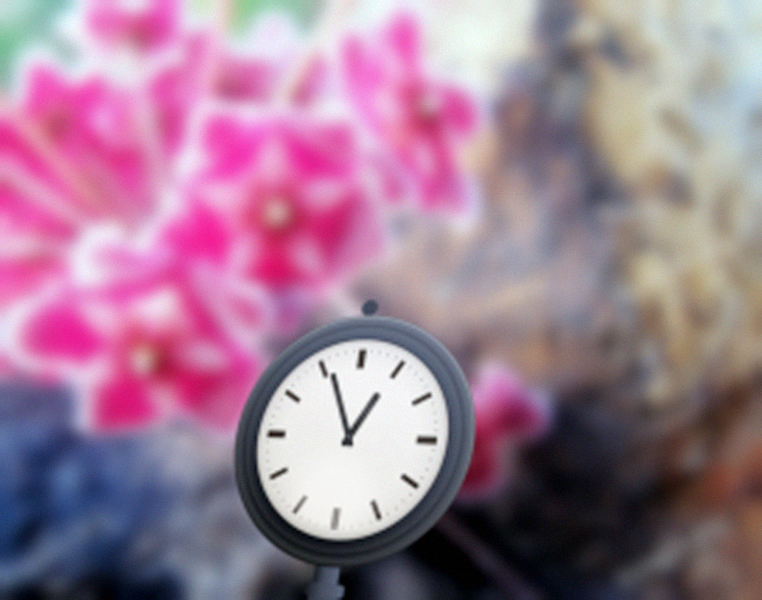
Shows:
12,56
